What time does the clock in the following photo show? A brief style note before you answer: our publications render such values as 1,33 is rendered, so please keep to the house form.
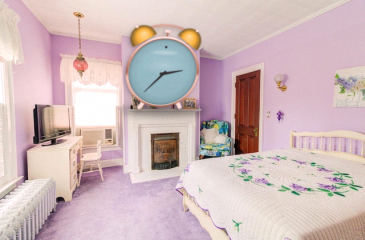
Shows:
2,37
